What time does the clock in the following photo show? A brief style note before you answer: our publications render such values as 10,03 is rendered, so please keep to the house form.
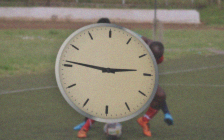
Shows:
2,46
